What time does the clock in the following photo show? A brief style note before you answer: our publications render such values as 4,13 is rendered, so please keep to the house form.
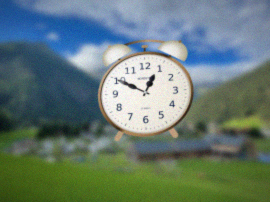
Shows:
12,50
